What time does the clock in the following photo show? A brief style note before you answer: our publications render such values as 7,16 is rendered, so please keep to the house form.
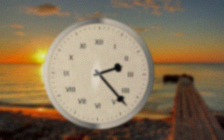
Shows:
2,23
